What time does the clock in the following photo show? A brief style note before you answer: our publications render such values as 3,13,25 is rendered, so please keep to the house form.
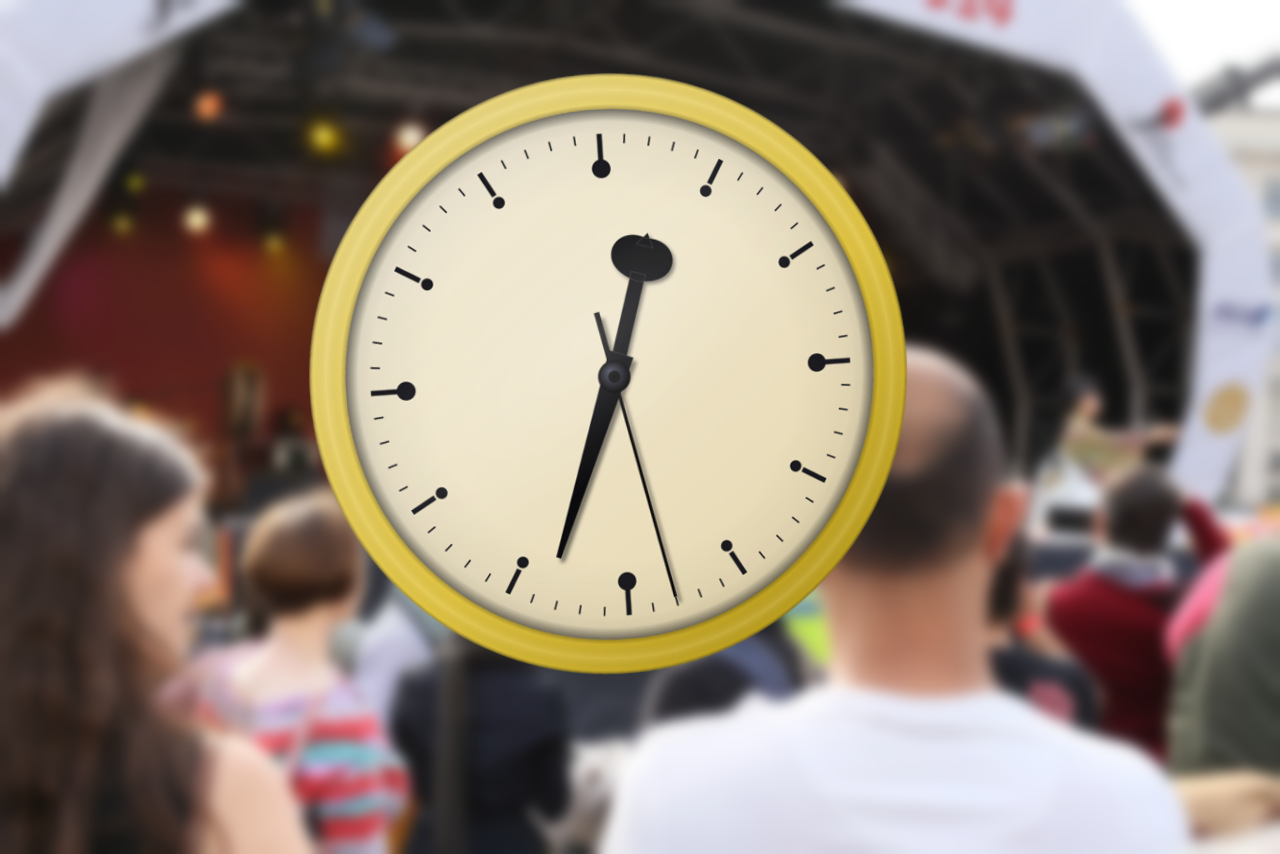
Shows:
12,33,28
